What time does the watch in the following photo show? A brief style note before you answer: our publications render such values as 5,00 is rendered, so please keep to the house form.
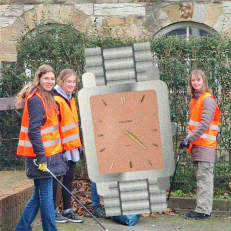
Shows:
4,23
